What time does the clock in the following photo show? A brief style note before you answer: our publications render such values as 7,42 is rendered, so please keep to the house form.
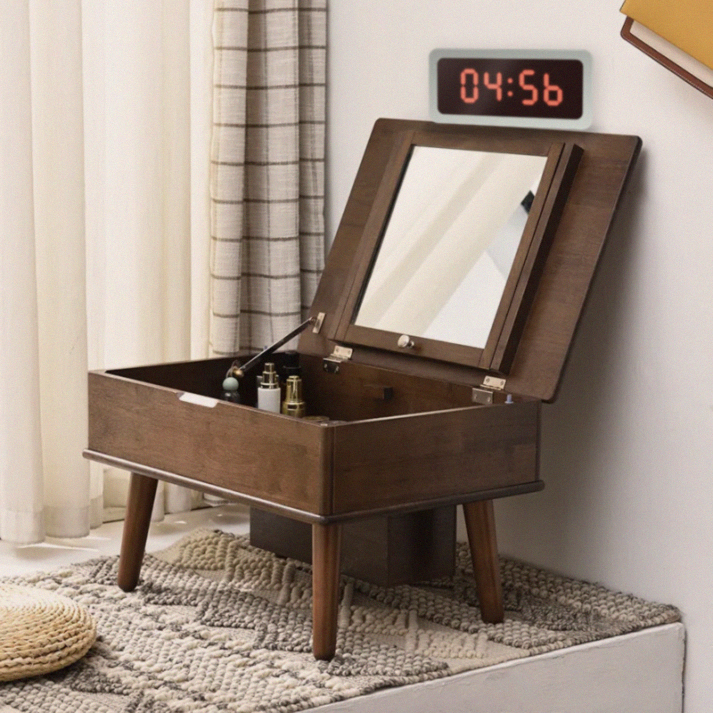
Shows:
4,56
